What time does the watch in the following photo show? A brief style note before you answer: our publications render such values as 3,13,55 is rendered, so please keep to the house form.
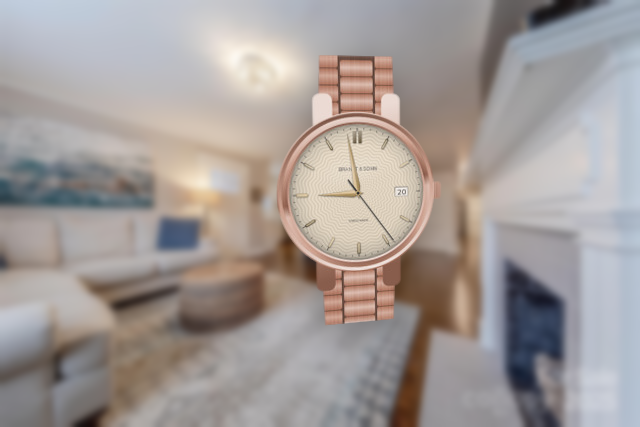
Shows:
8,58,24
